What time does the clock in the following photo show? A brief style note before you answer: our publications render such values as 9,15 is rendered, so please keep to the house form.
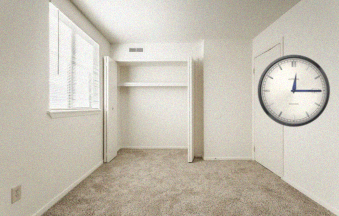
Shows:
12,15
